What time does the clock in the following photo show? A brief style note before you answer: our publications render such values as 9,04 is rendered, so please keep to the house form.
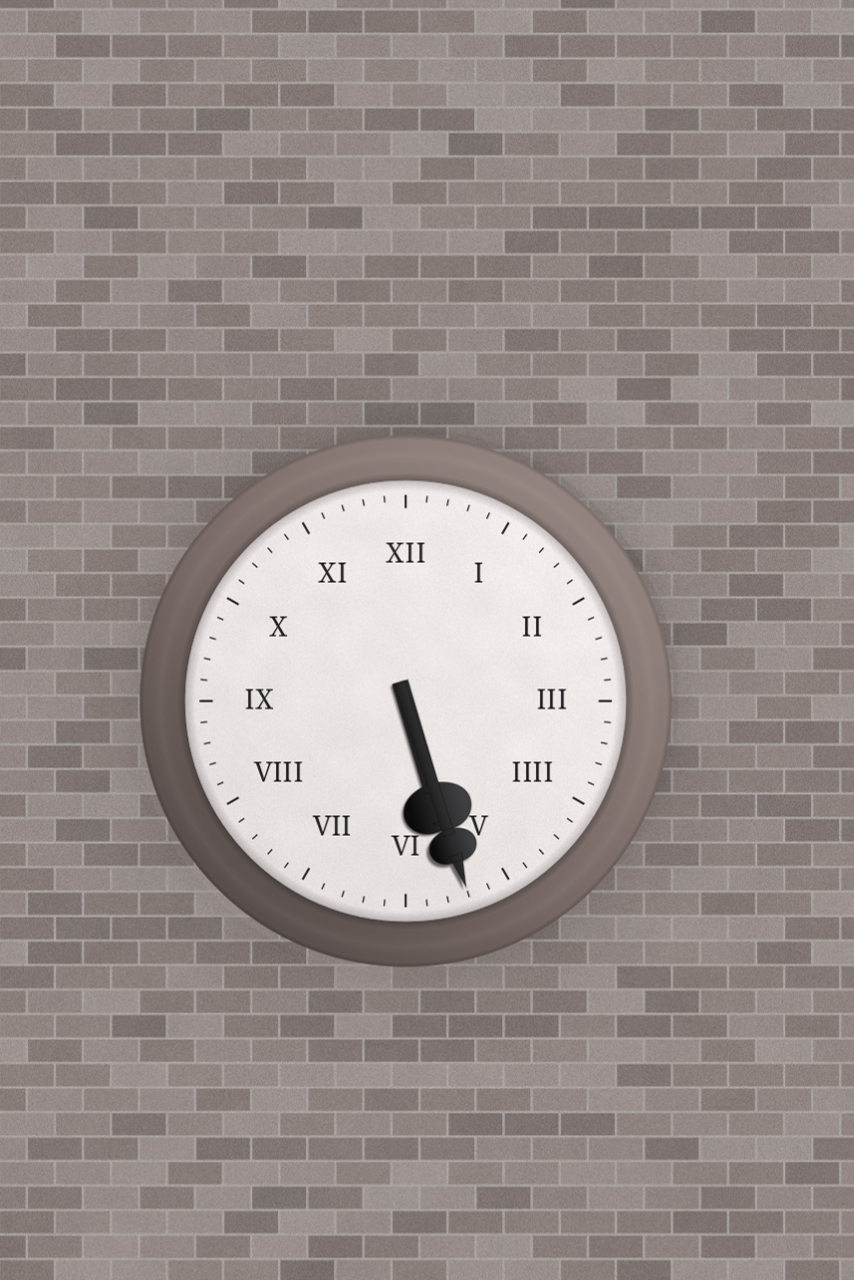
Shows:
5,27
